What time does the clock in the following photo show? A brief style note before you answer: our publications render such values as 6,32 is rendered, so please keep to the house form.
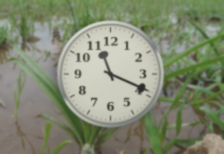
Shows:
11,19
